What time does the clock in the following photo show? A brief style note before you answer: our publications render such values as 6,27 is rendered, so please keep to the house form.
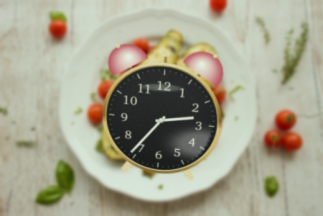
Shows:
2,36
